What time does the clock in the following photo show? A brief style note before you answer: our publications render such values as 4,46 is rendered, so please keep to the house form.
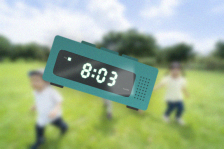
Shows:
8,03
